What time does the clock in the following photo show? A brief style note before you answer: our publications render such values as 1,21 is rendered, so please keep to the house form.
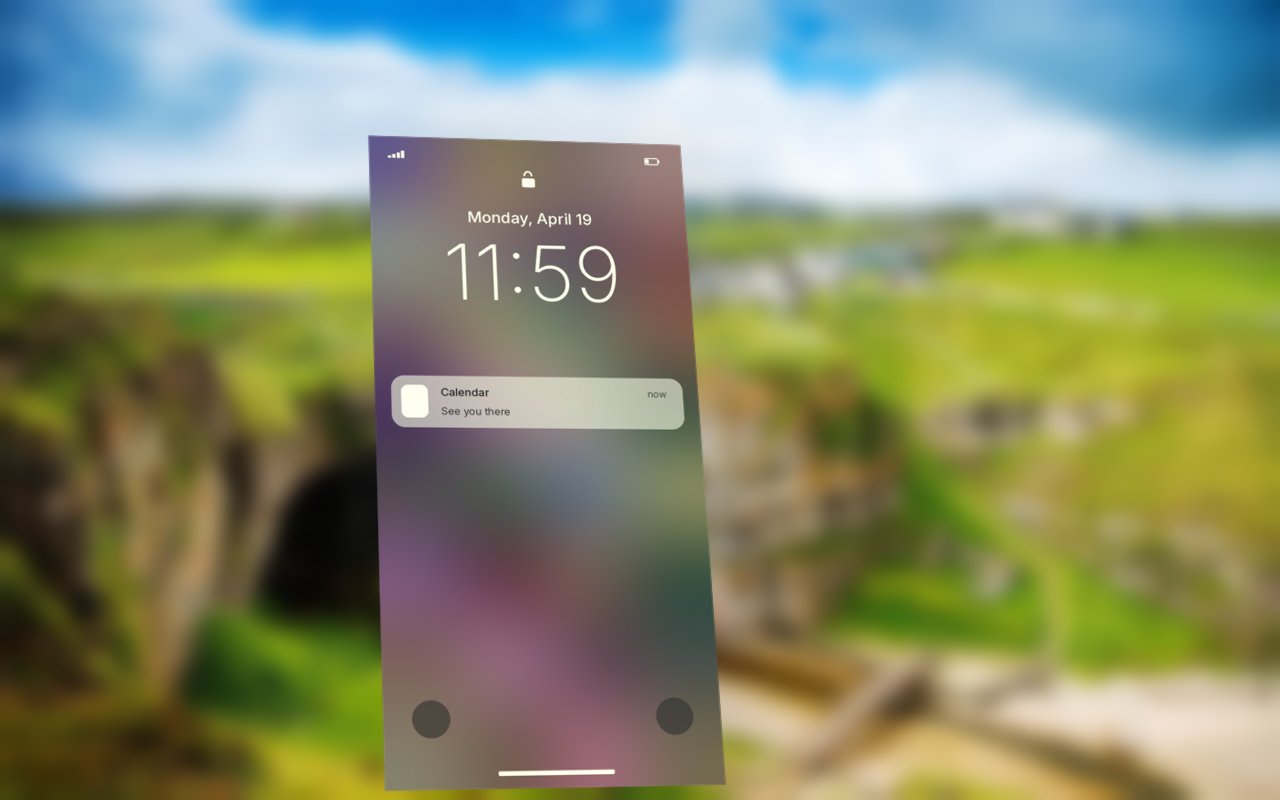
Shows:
11,59
